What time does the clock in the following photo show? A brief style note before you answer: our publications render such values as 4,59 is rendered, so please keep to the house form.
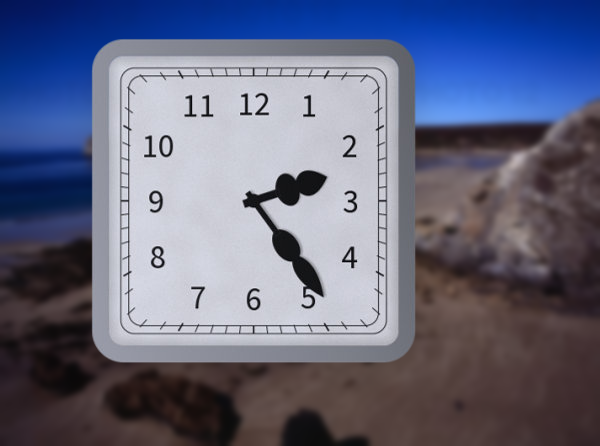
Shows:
2,24
